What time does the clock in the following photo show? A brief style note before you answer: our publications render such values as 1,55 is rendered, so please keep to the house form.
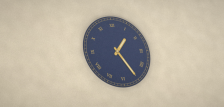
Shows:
1,25
